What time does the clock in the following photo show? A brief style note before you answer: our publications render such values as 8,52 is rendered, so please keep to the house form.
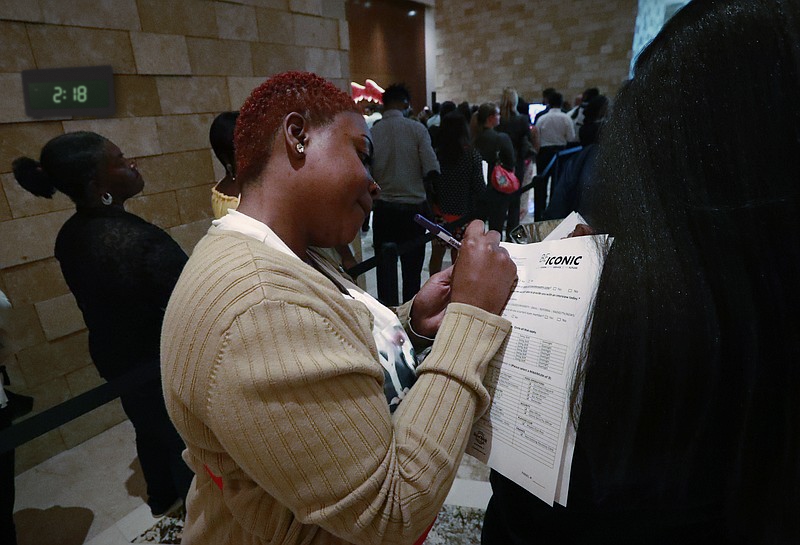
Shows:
2,18
